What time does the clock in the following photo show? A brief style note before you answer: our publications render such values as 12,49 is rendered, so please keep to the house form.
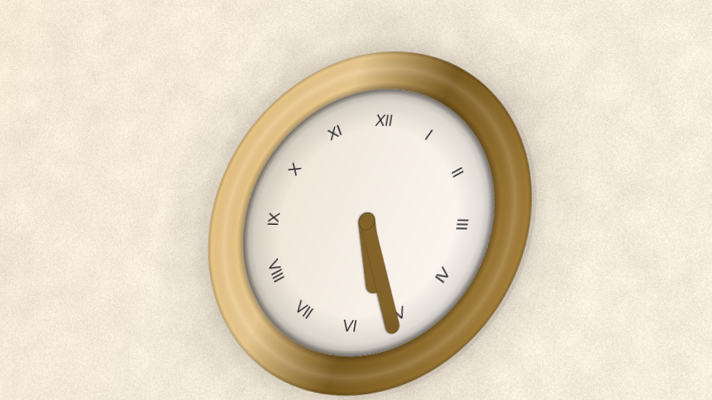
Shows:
5,26
